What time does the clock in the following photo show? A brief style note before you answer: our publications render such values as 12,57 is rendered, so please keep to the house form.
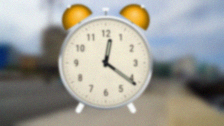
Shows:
12,21
